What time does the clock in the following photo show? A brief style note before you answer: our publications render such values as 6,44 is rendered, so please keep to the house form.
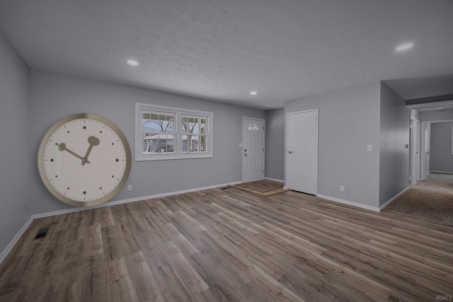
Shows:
12,50
